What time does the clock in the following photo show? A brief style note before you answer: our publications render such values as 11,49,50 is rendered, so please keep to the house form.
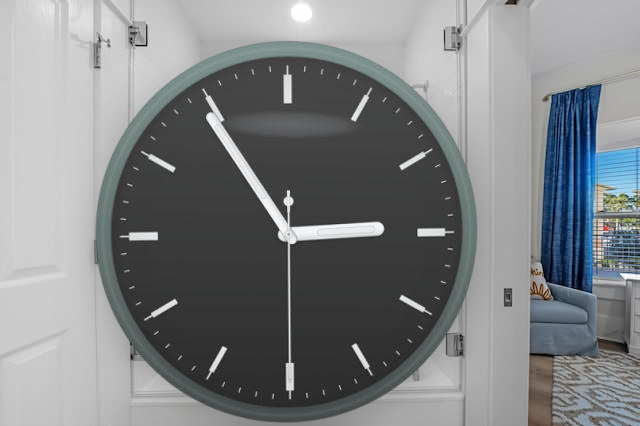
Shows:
2,54,30
